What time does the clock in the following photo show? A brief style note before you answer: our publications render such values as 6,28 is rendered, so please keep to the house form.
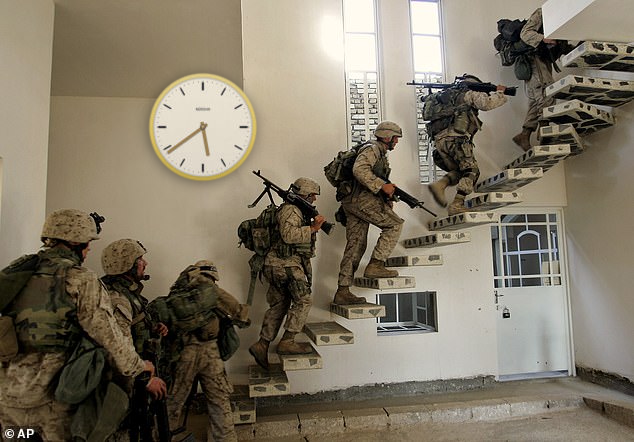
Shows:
5,39
